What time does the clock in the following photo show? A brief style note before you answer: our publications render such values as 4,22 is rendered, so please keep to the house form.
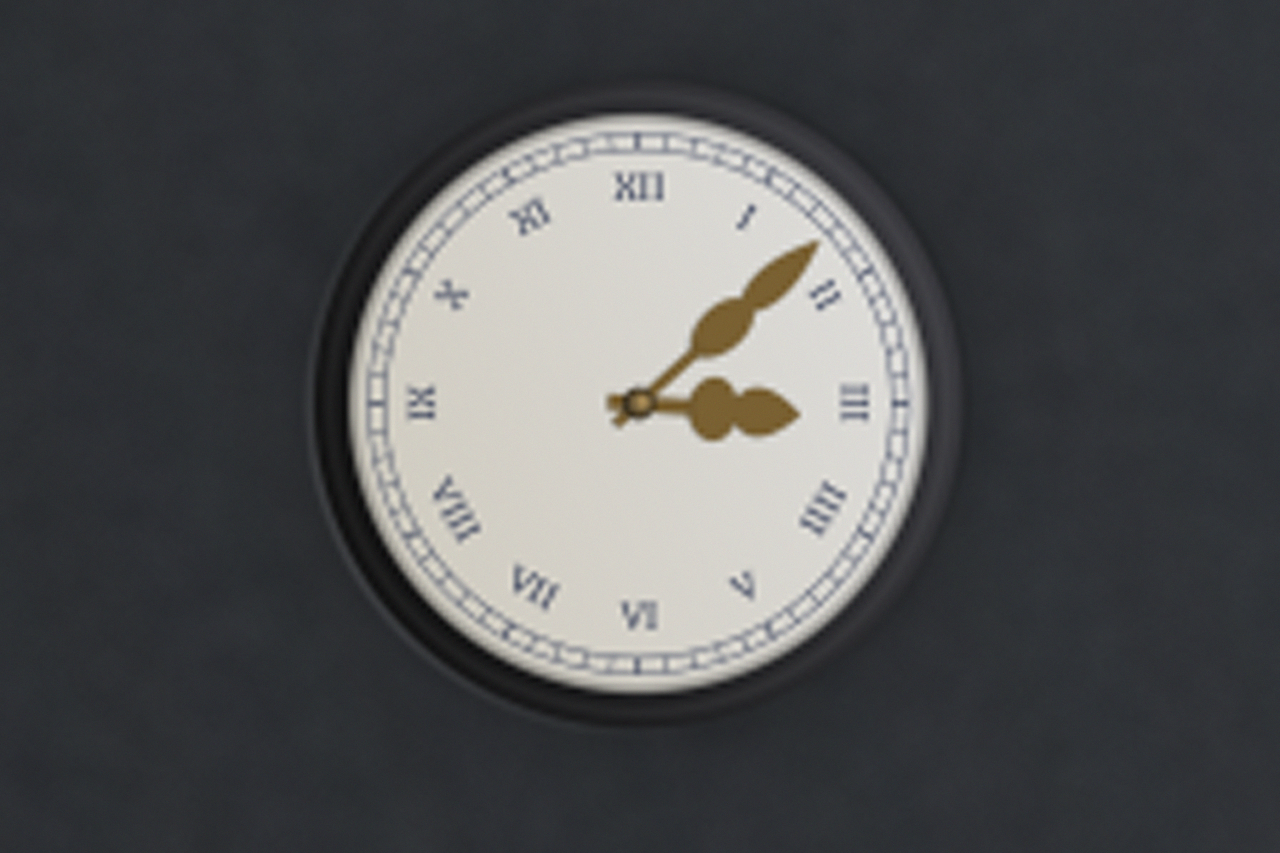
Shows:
3,08
